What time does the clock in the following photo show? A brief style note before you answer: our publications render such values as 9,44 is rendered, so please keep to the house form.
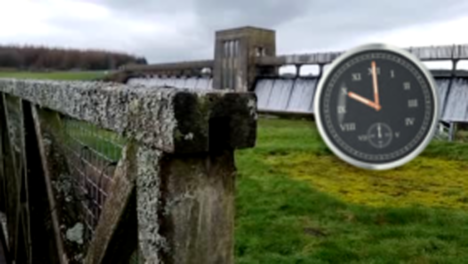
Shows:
10,00
